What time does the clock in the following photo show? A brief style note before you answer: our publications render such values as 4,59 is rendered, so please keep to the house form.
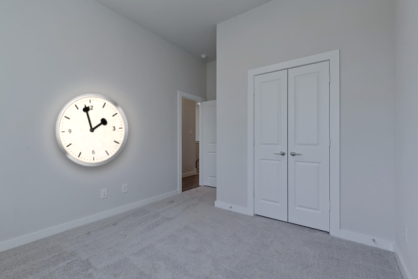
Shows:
1,58
